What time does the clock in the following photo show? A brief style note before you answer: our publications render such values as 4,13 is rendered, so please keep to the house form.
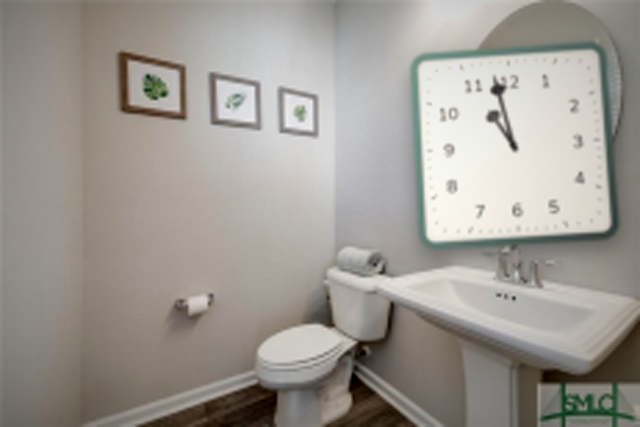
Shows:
10,58
